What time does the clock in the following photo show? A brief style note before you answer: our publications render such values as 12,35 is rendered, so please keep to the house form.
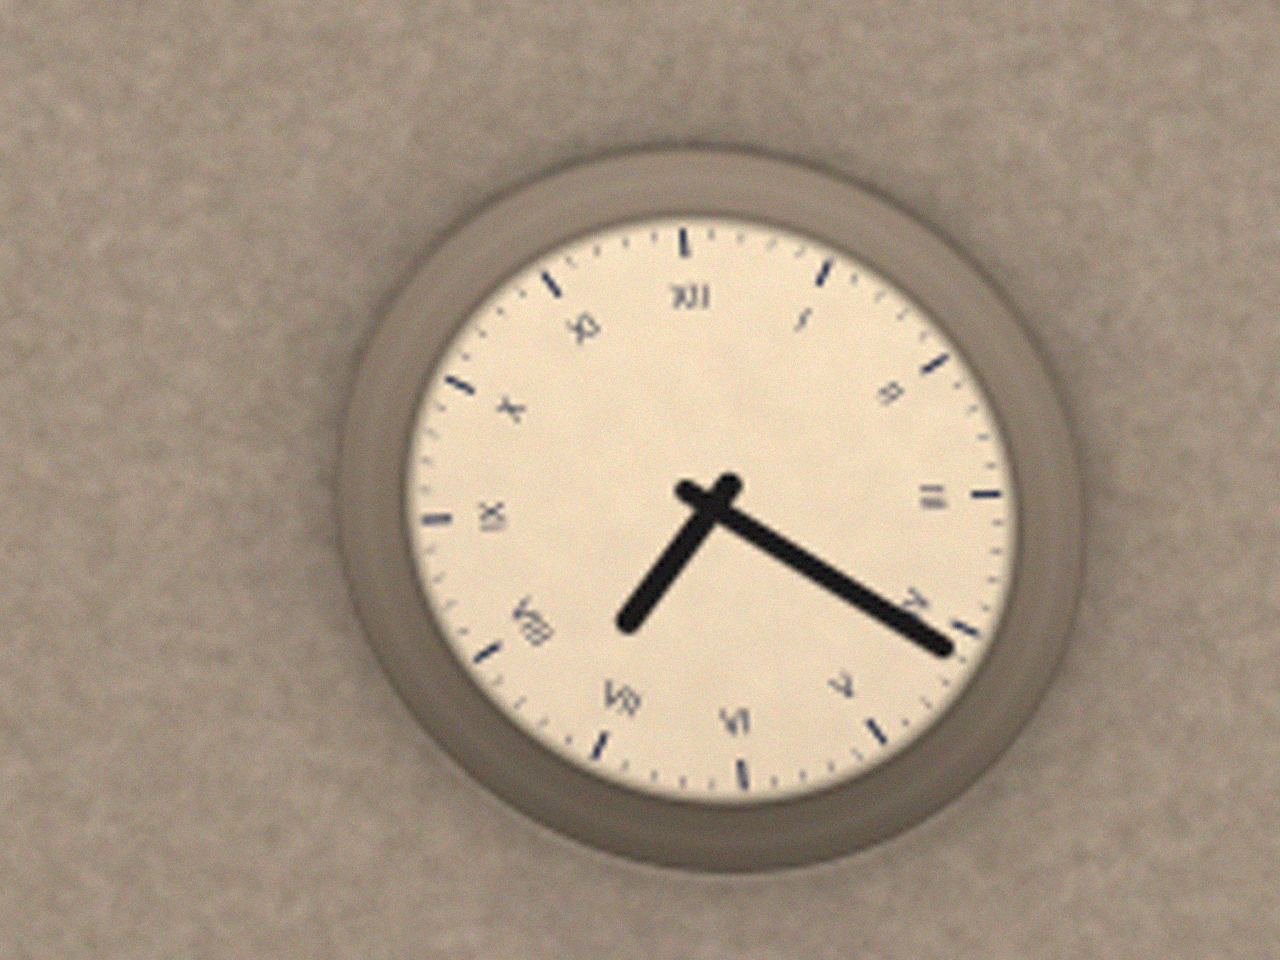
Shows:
7,21
